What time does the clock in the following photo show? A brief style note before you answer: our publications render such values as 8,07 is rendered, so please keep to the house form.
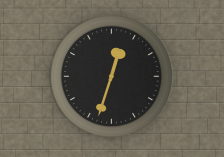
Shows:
12,33
